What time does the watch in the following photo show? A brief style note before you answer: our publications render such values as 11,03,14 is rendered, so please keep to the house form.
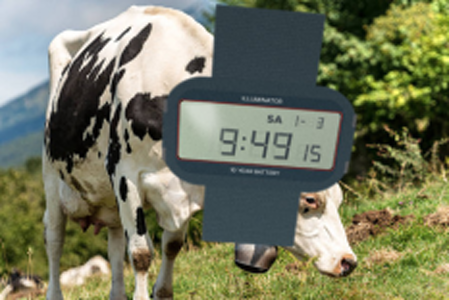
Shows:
9,49,15
